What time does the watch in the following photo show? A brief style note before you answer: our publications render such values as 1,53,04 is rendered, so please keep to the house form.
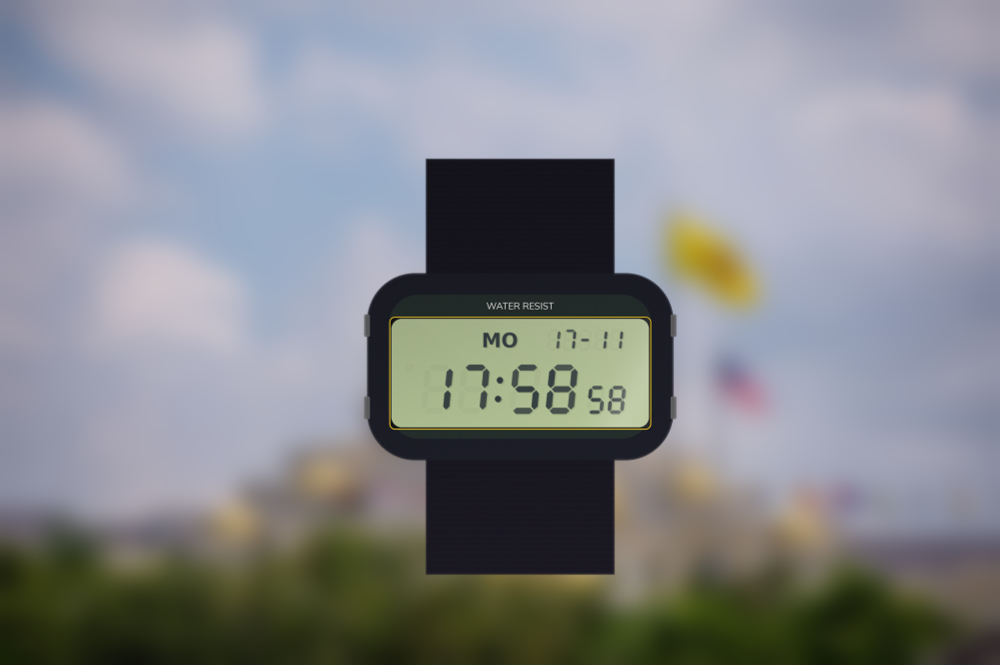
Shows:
17,58,58
